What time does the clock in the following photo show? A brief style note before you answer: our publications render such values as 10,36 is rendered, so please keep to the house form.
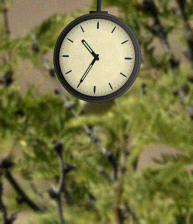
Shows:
10,35
